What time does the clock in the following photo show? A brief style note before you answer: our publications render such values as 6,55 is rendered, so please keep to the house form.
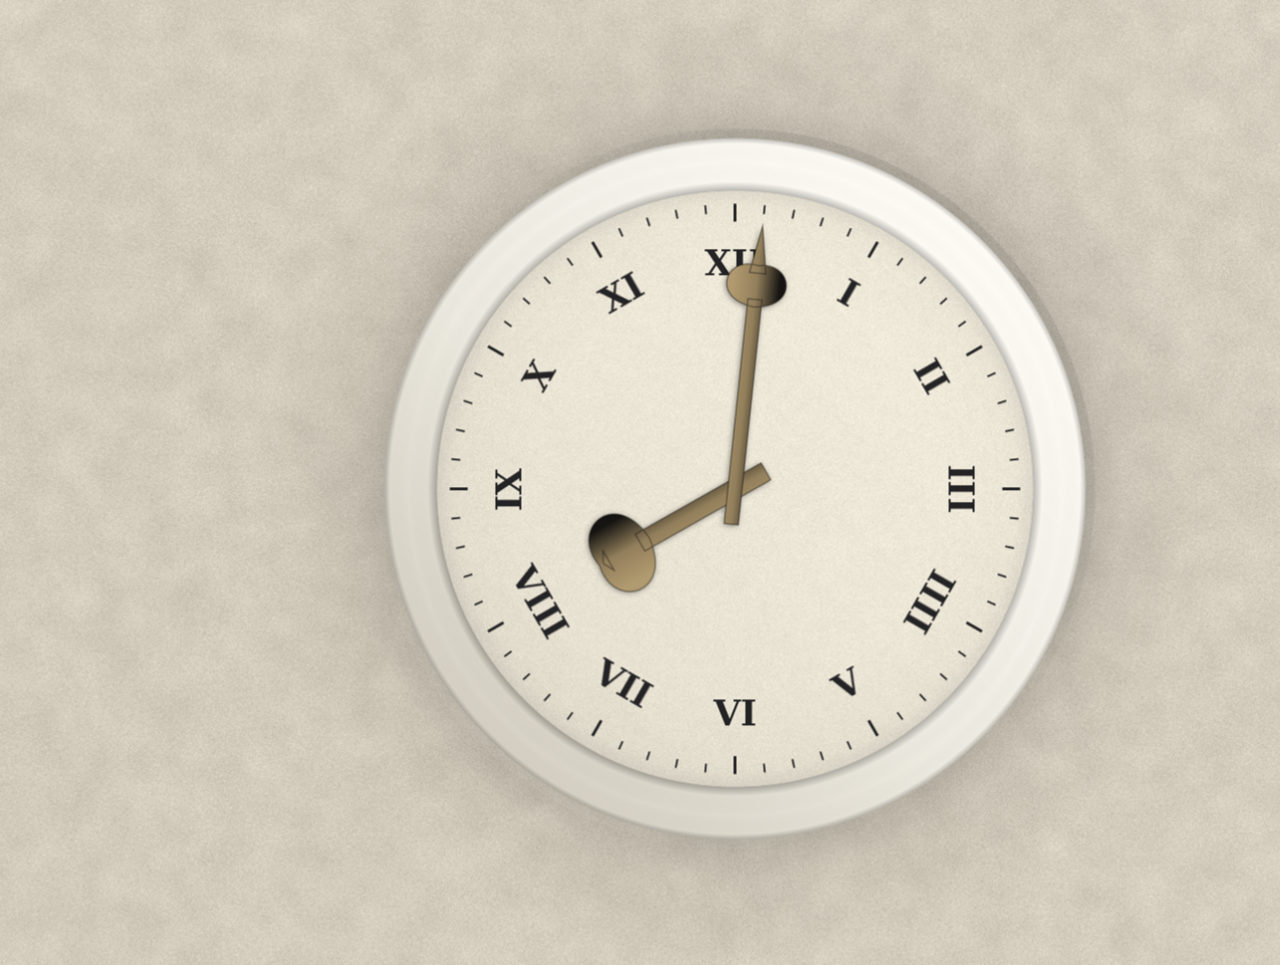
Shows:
8,01
